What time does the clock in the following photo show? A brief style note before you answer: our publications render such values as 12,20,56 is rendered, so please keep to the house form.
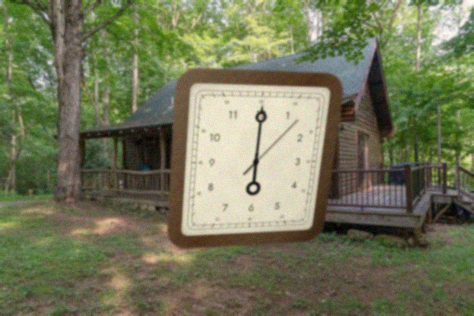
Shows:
6,00,07
